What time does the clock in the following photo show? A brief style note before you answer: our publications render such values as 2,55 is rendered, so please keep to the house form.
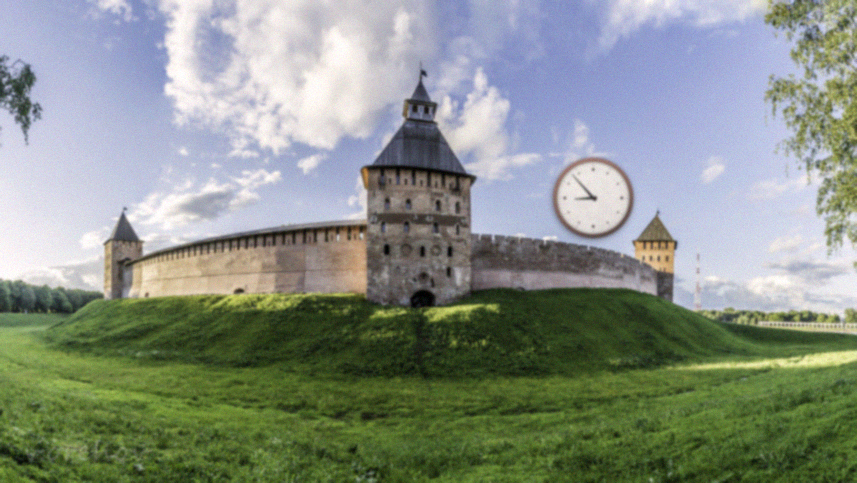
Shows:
8,53
